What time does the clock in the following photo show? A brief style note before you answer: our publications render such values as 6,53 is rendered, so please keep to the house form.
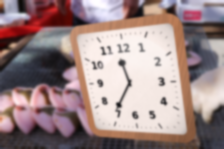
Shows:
11,36
